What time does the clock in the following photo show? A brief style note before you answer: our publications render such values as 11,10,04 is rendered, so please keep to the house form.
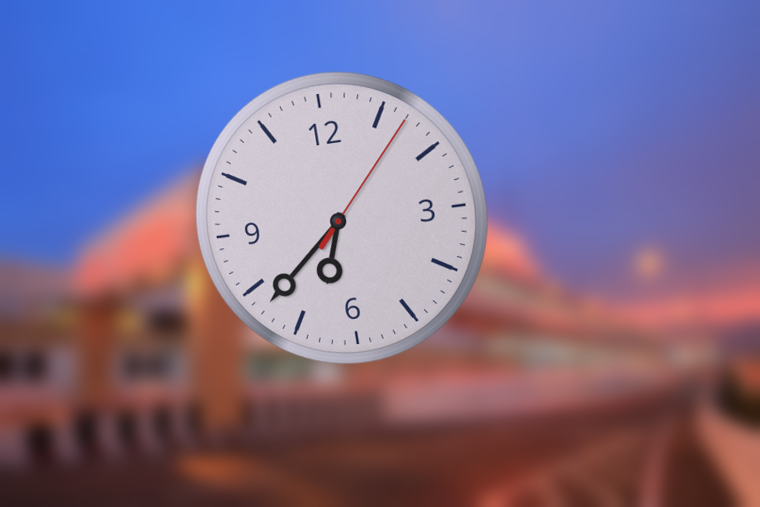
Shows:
6,38,07
